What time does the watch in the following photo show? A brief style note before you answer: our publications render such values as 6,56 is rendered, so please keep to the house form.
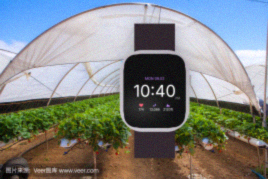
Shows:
10,40
